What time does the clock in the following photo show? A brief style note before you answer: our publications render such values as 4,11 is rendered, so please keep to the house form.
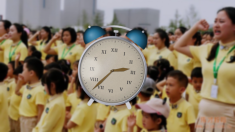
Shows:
2,37
